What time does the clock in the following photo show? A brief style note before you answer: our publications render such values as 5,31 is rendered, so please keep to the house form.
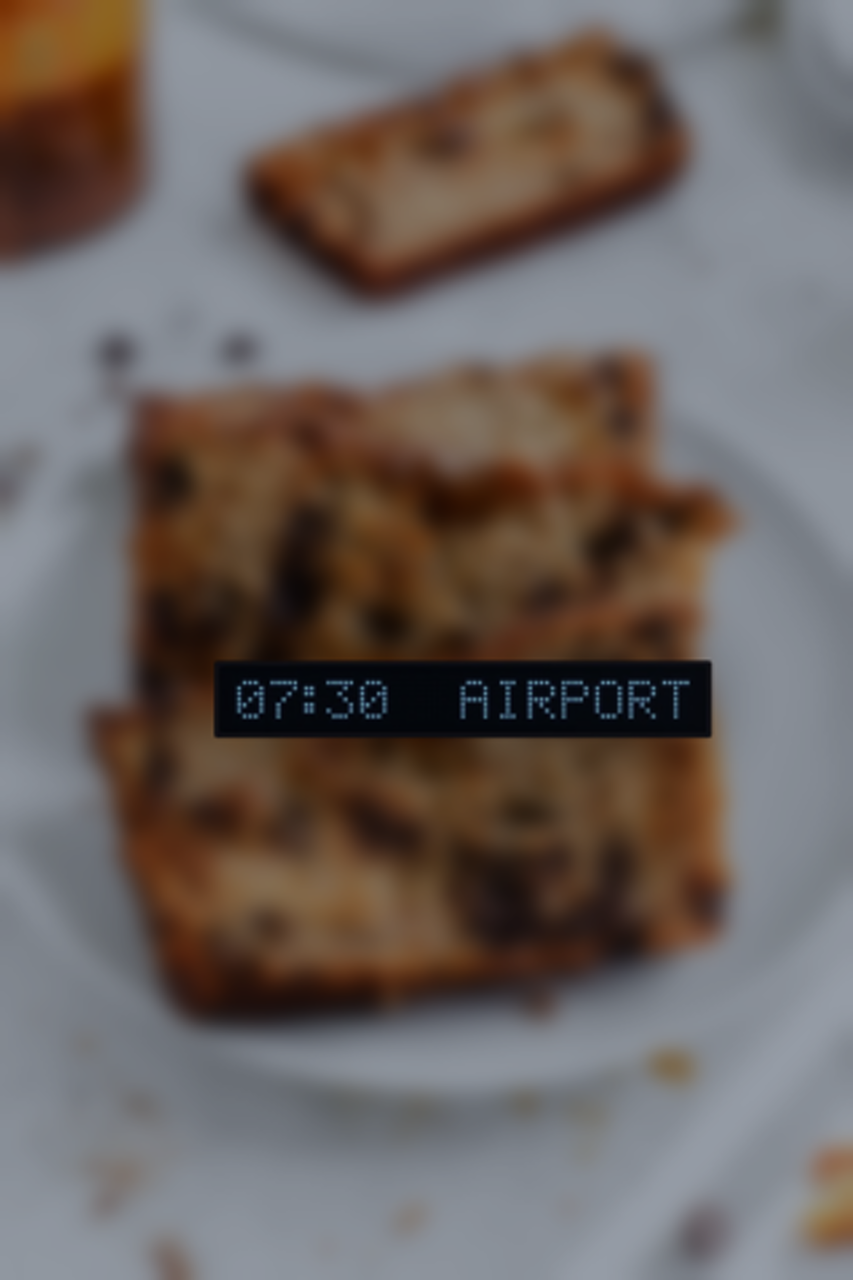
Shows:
7,30
